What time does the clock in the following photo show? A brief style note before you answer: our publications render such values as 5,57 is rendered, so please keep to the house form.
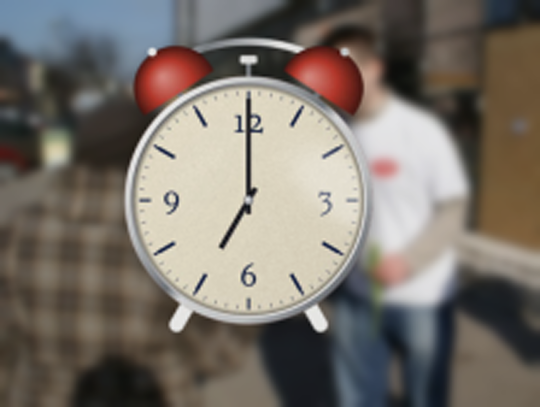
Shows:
7,00
